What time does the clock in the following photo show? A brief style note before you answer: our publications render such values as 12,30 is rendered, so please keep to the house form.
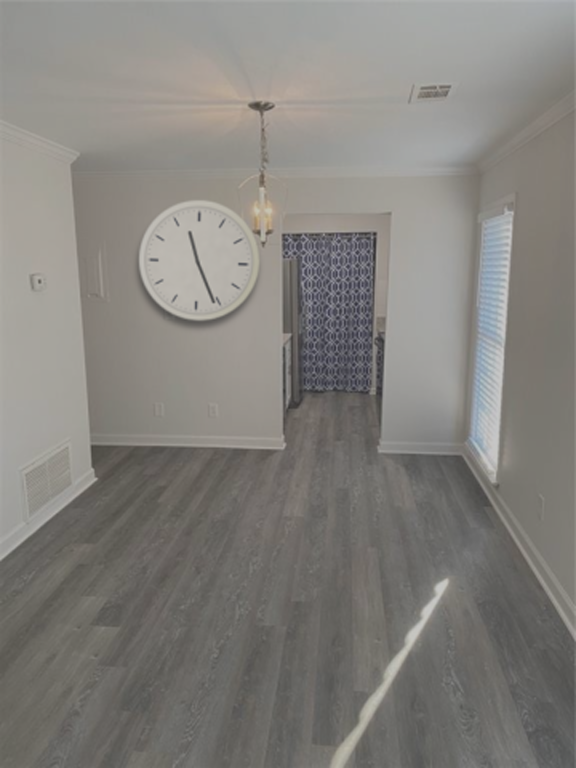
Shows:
11,26
